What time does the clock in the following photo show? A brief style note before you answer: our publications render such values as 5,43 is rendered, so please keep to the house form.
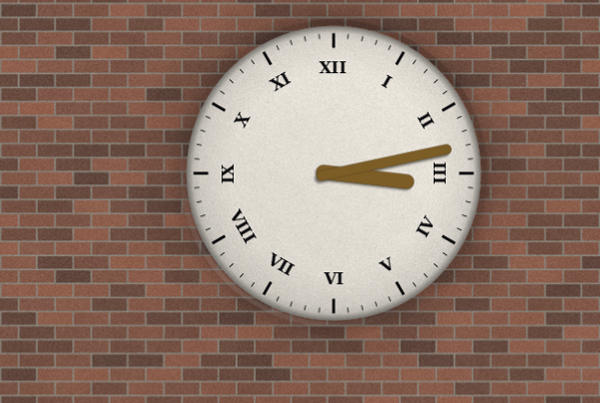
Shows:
3,13
